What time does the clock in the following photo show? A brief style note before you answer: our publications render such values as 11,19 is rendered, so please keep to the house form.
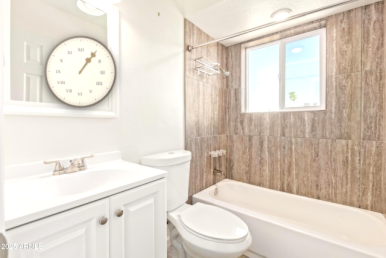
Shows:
1,06
